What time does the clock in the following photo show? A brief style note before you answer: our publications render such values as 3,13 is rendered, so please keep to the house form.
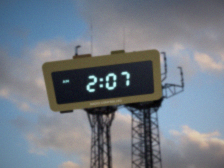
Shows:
2,07
